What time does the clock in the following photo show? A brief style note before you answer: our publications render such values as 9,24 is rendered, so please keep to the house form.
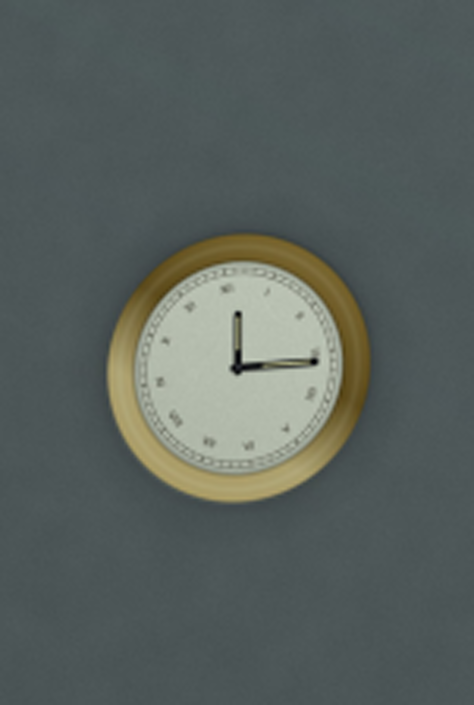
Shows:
12,16
